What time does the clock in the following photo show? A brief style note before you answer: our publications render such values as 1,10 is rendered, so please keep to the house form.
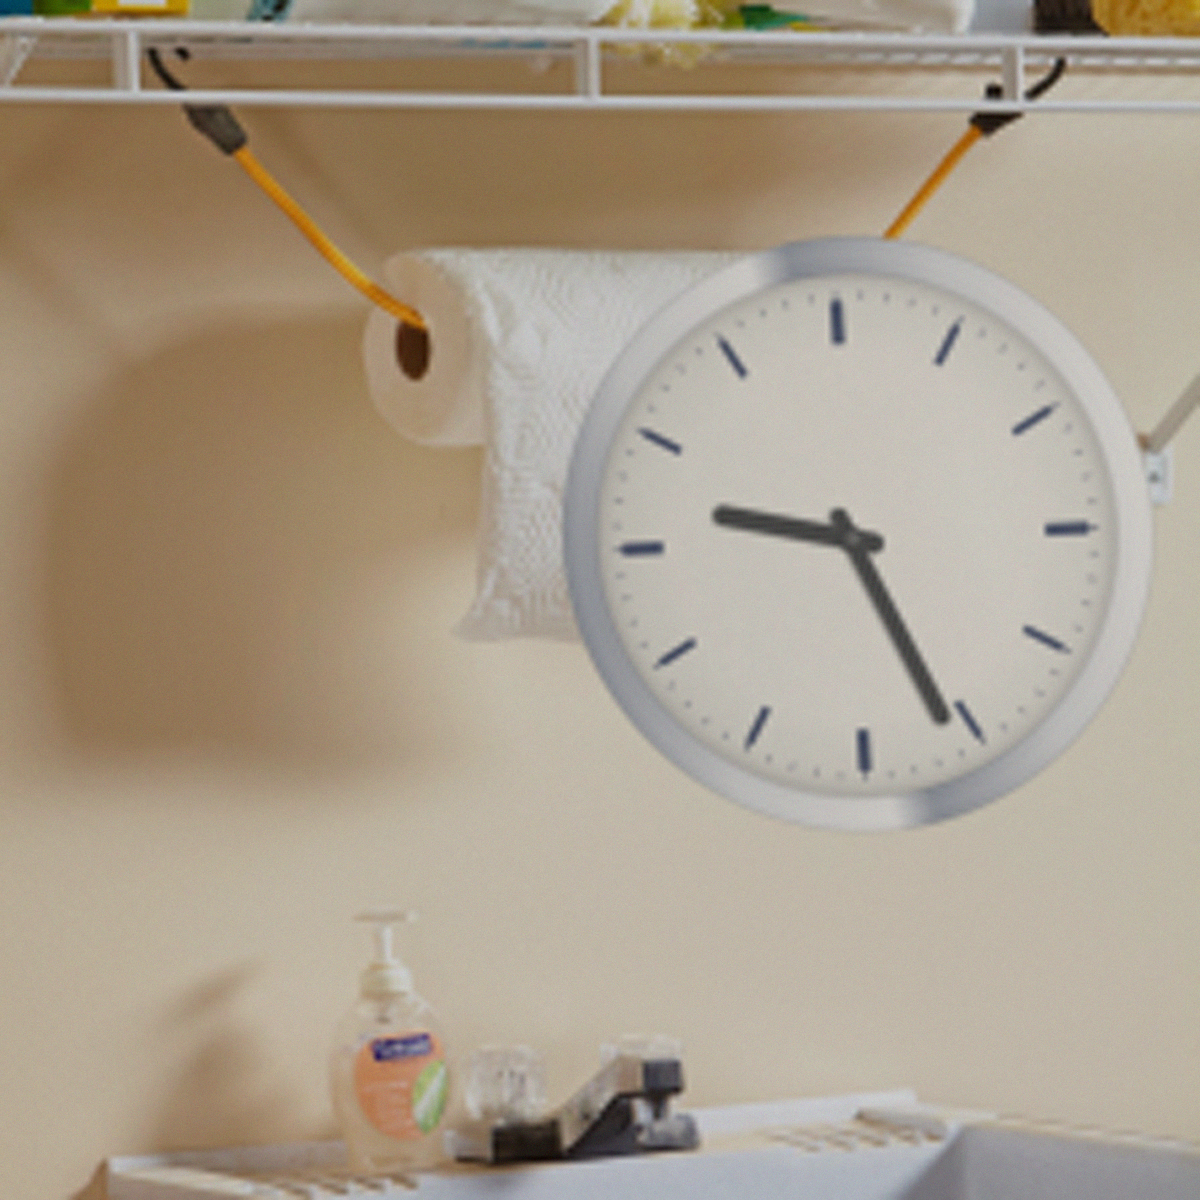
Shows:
9,26
